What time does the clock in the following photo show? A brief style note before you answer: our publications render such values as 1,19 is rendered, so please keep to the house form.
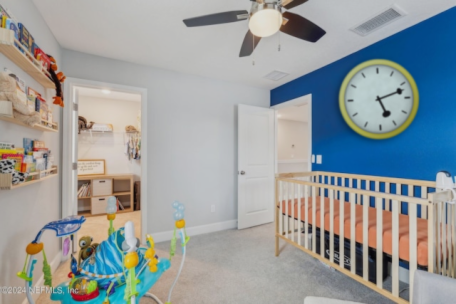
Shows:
5,12
